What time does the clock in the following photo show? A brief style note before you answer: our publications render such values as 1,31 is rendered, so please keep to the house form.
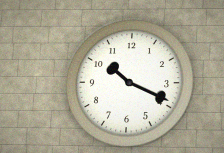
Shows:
10,19
